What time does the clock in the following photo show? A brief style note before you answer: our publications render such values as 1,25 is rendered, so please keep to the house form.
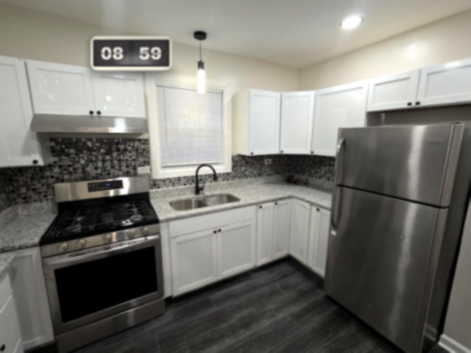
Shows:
8,59
